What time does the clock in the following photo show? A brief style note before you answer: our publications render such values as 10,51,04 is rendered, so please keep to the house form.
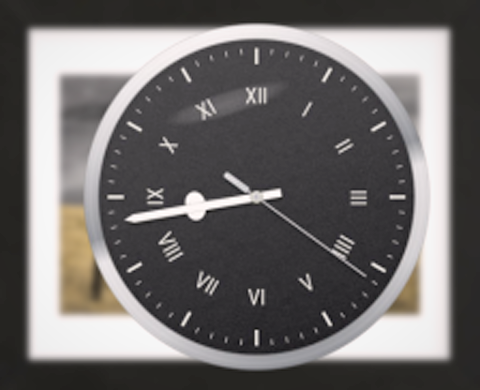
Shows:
8,43,21
